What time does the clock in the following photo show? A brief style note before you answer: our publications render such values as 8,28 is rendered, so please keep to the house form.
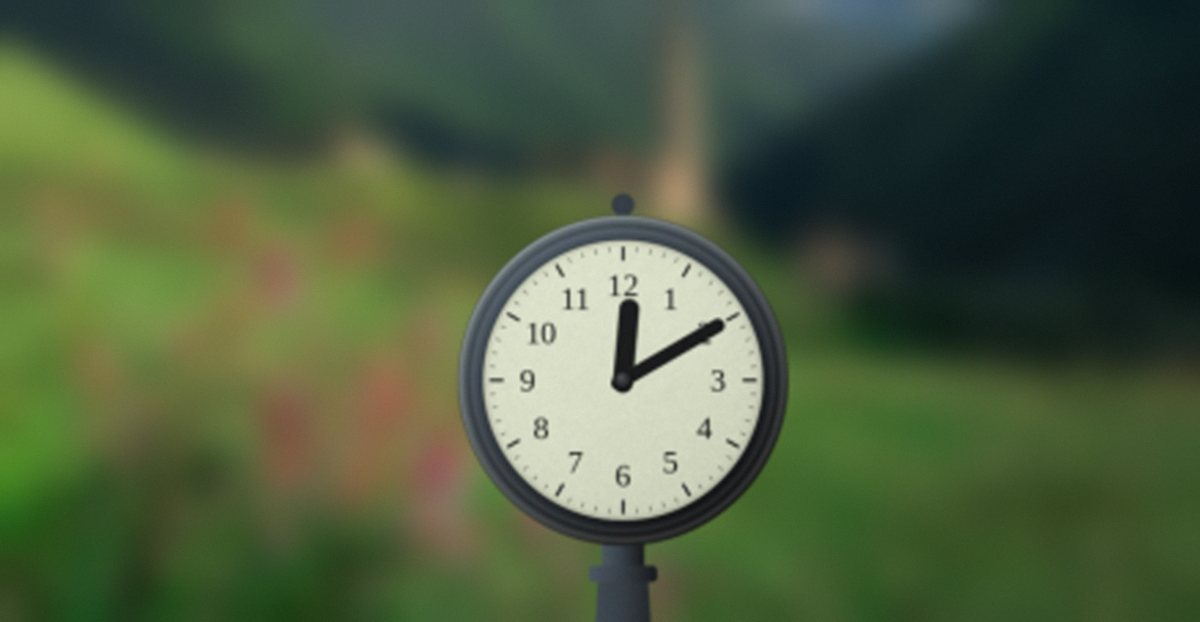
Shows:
12,10
